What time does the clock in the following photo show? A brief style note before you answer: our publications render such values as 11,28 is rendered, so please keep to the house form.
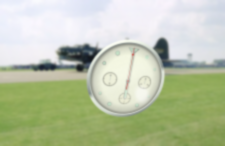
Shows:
6,00
